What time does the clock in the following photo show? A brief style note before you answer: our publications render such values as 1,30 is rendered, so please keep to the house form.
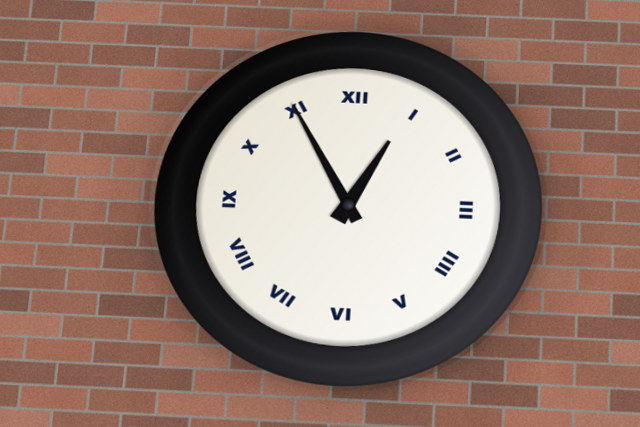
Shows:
12,55
